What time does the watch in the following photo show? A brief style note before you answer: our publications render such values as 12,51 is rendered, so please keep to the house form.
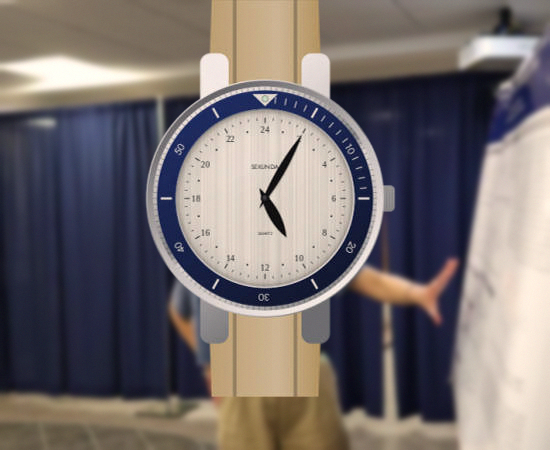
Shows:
10,05
